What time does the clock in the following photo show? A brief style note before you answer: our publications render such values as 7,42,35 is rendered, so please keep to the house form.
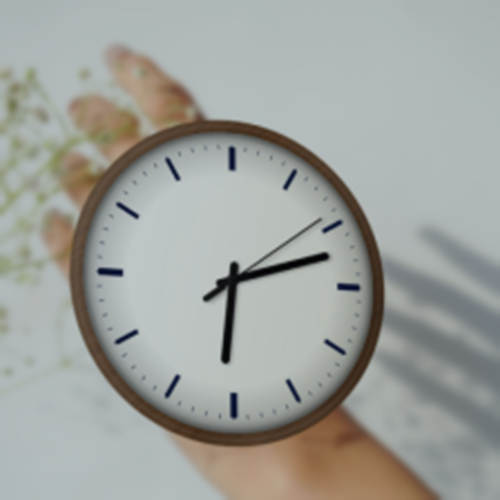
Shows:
6,12,09
